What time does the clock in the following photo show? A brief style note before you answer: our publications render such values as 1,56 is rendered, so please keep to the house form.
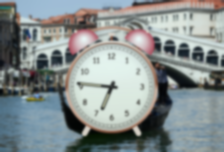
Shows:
6,46
